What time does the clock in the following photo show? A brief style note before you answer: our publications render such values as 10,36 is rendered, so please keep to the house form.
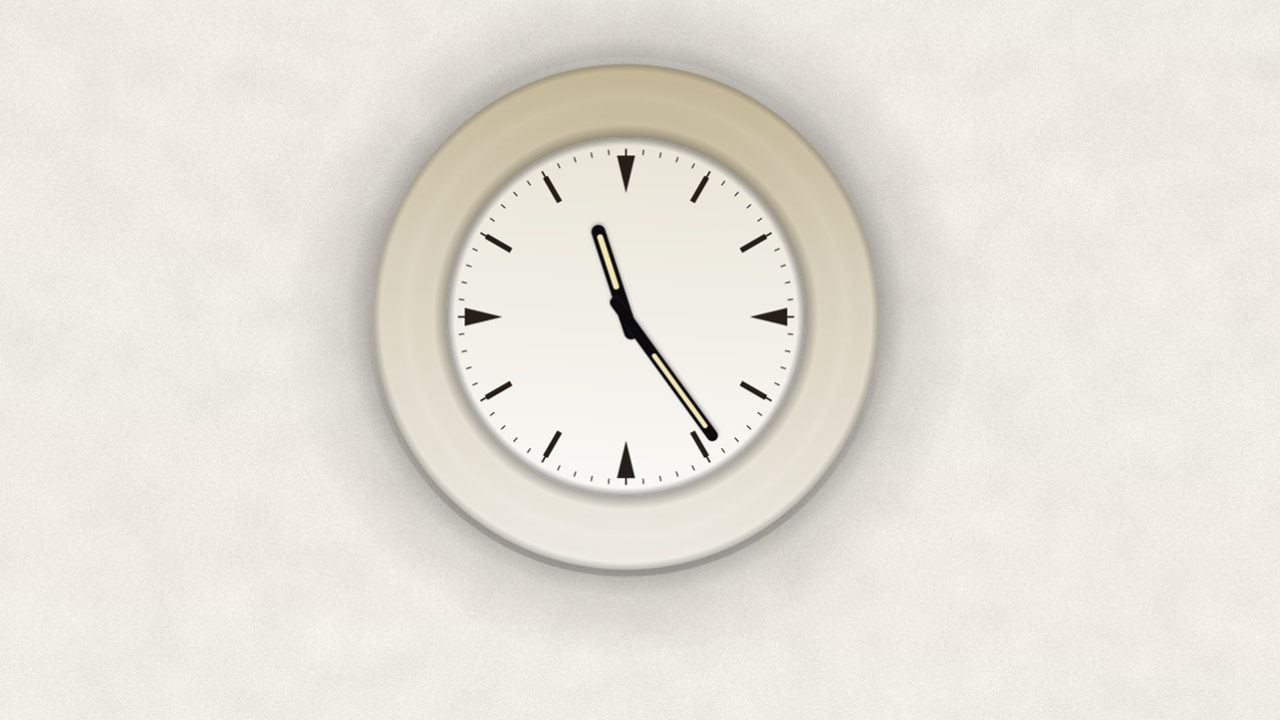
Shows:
11,24
